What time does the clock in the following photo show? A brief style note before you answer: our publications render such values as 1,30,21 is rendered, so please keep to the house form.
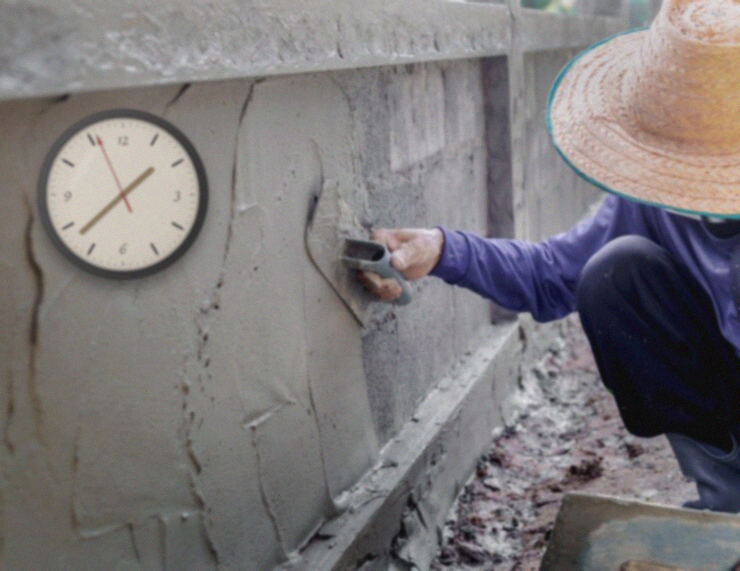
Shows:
1,37,56
